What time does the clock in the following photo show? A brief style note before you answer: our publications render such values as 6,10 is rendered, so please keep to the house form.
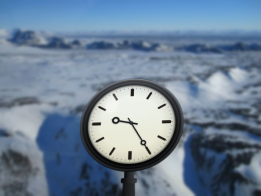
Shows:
9,25
